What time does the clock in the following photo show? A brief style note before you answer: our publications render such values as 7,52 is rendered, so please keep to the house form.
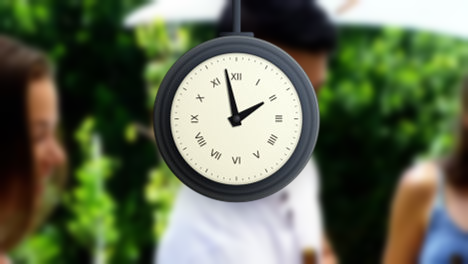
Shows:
1,58
